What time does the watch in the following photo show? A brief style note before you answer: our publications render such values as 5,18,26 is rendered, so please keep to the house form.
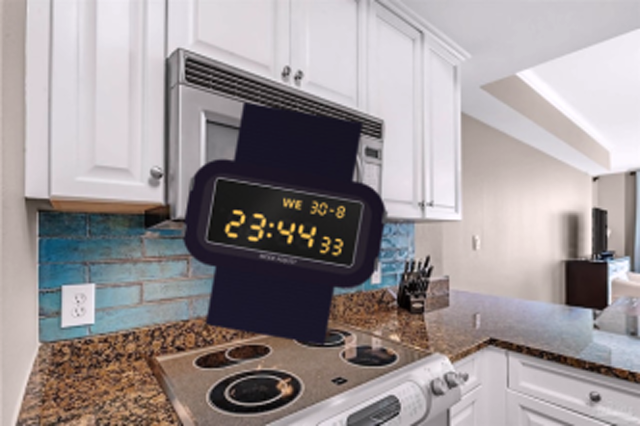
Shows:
23,44,33
